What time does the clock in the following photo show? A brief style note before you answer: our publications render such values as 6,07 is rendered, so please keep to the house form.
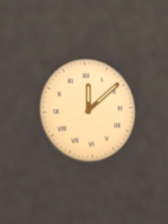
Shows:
12,09
